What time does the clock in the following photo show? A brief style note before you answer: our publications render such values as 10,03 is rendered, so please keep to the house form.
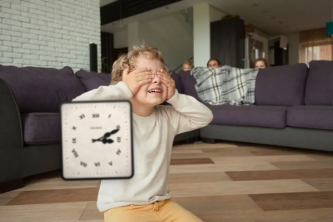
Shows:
3,11
